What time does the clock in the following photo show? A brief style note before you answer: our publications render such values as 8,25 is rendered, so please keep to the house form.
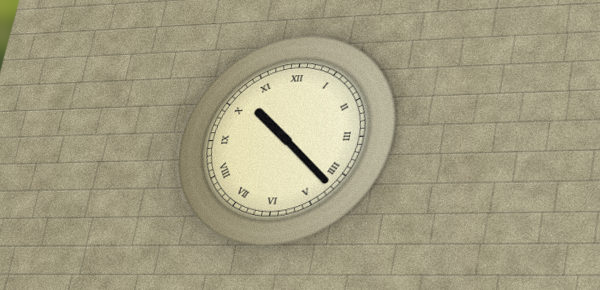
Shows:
10,22
